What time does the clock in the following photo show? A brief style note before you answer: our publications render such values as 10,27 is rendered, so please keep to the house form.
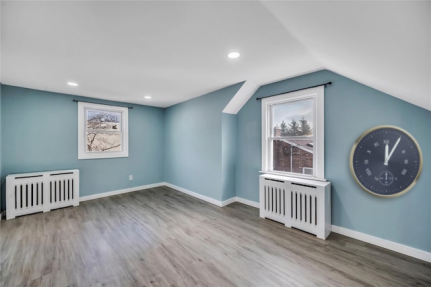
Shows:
12,05
